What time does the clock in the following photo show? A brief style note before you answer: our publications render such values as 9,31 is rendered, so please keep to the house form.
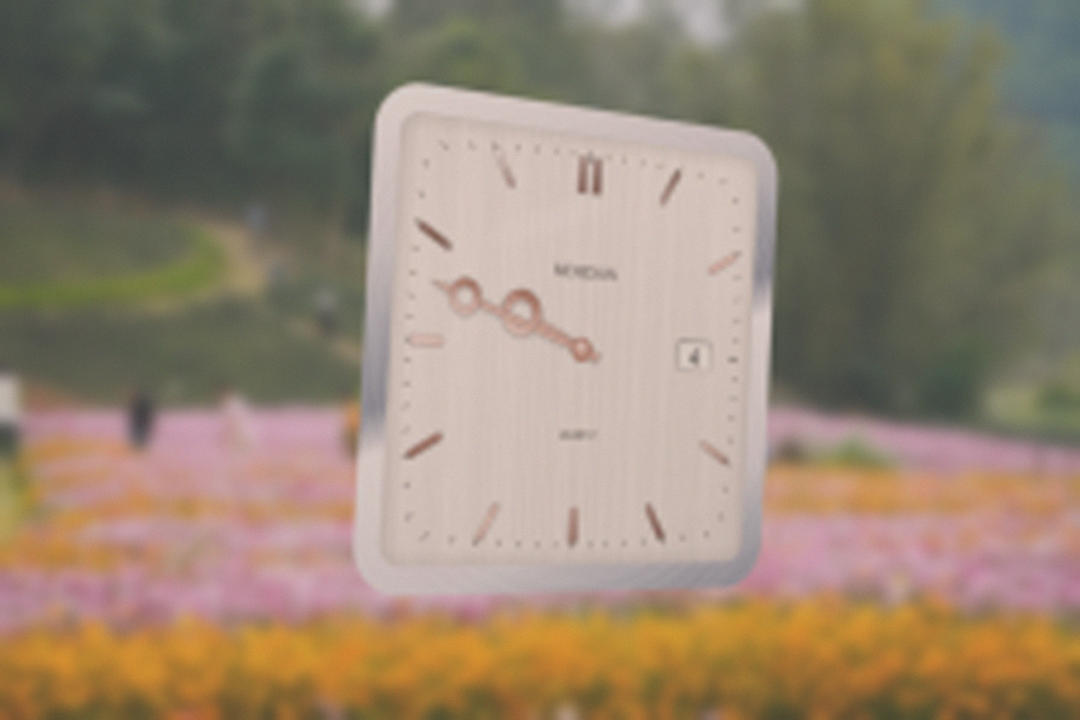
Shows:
9,48
